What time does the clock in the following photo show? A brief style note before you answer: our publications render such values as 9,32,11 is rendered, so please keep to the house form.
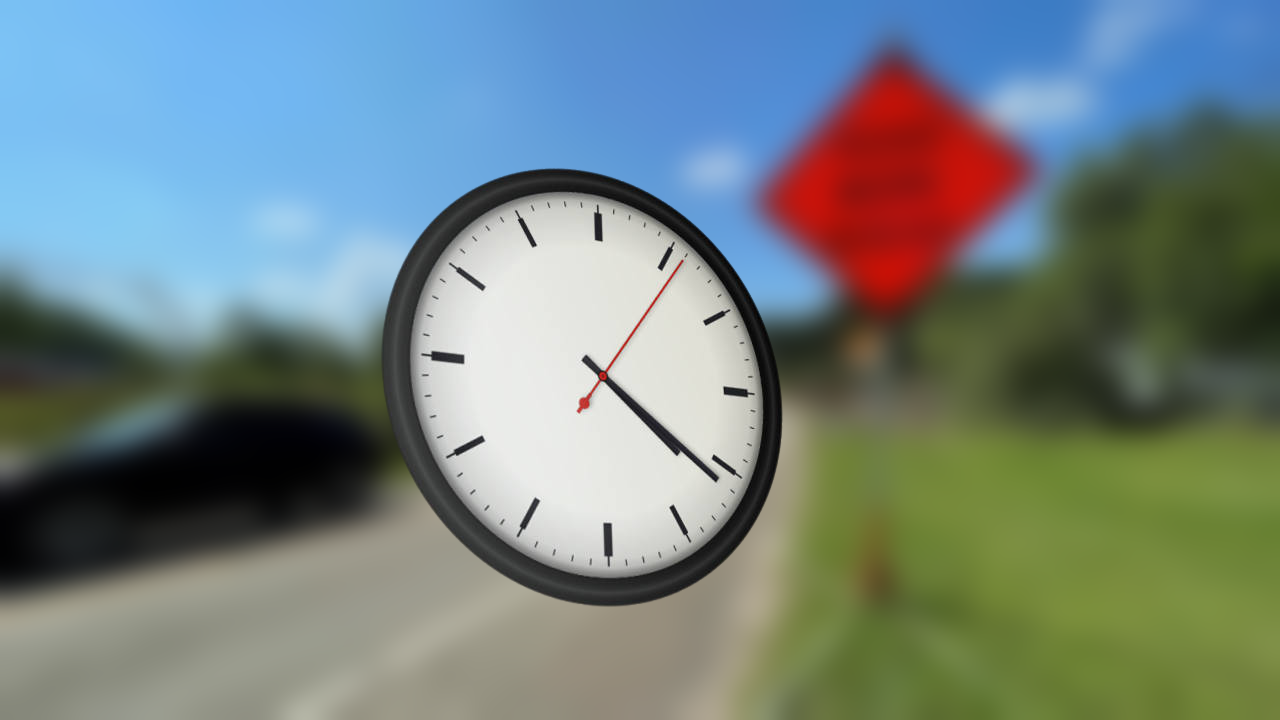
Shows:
4,21,06
